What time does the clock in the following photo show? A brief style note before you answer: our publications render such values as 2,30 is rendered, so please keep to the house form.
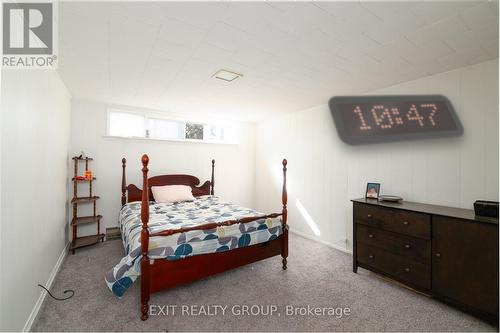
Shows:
10,47
